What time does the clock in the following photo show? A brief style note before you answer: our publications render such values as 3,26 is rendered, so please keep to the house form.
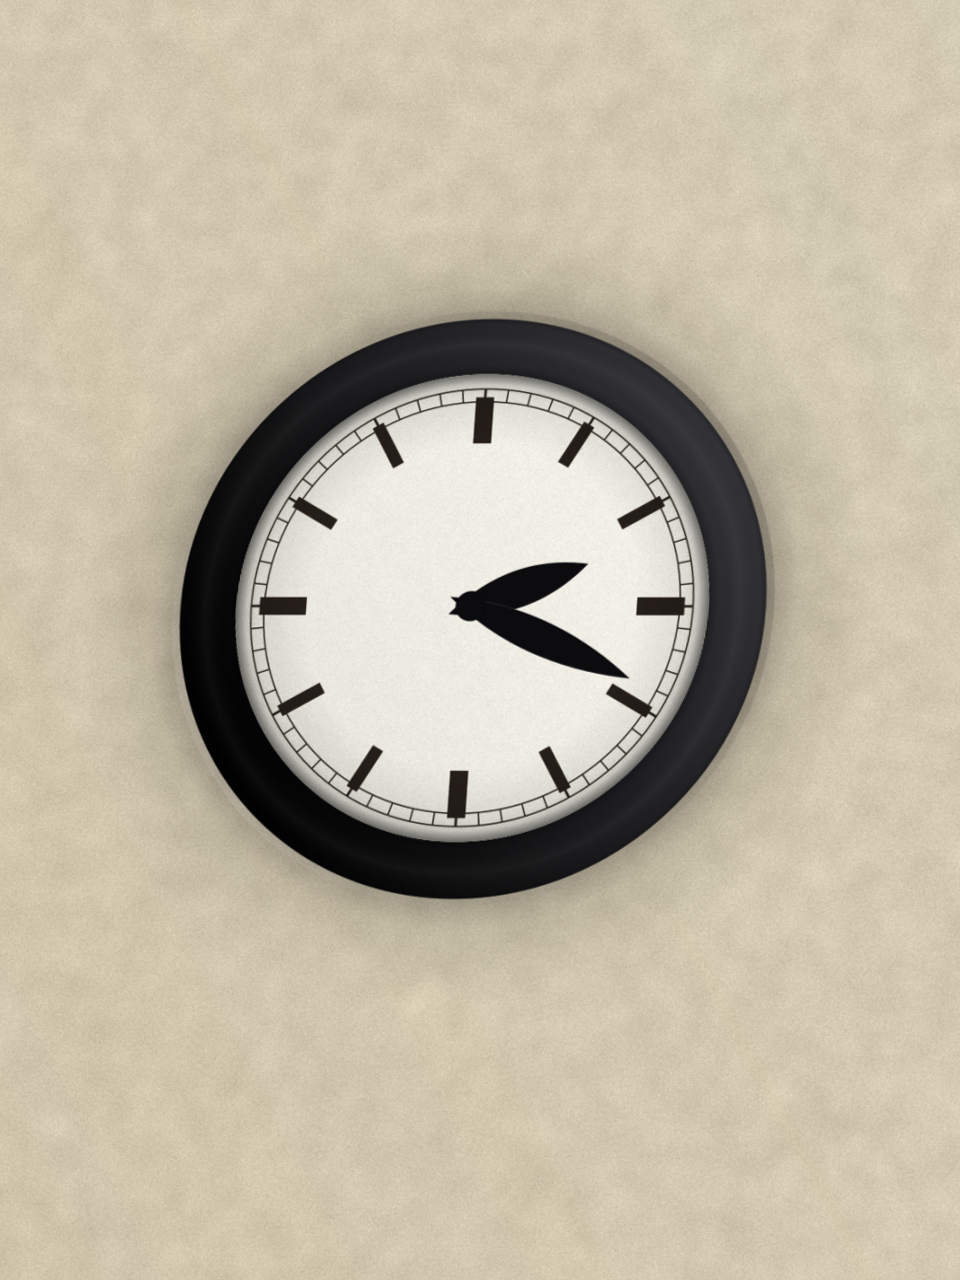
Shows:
2,19
